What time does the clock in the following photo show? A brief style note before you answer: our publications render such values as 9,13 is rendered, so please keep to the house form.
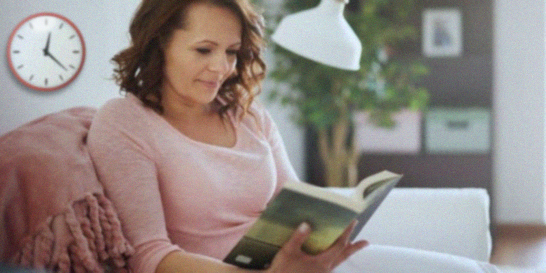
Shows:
12,22
